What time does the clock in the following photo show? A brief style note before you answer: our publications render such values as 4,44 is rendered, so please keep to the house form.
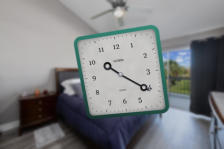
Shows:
10,21
